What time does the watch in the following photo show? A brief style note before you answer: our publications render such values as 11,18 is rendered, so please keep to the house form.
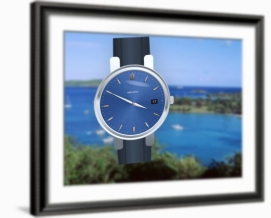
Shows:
3,50
